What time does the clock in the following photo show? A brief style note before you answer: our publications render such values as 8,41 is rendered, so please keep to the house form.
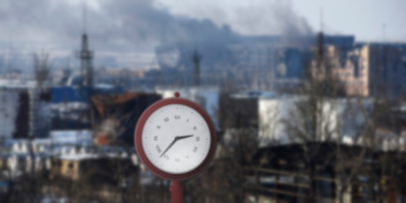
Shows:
2,37
